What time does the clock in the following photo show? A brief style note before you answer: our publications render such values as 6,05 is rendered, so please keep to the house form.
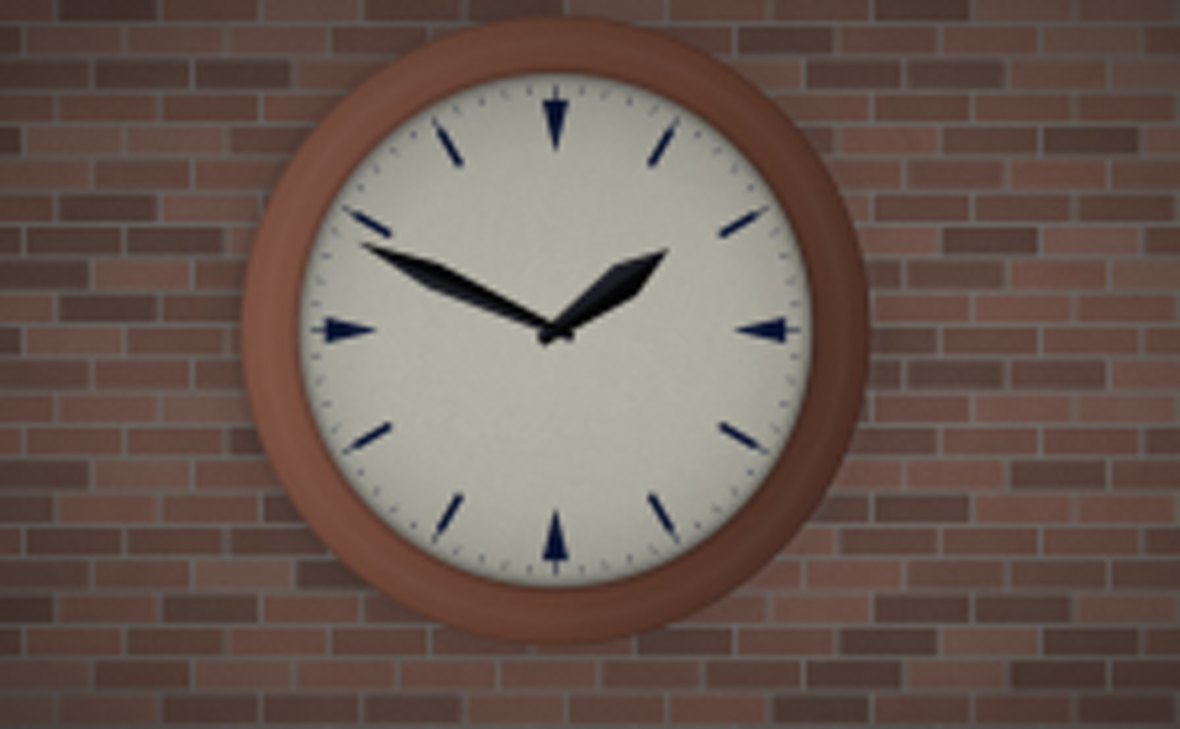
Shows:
1,49
